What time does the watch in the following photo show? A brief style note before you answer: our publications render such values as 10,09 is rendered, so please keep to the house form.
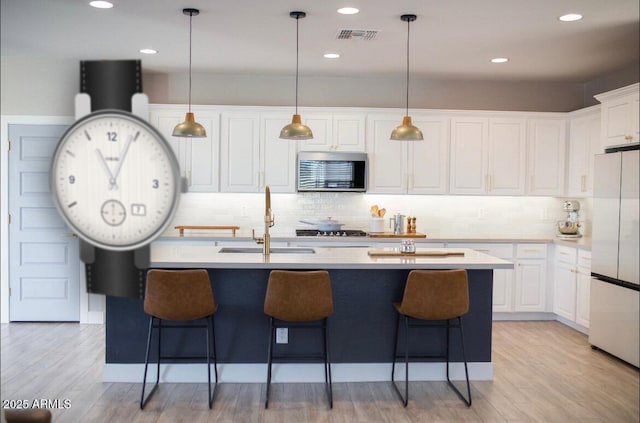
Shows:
11,04
